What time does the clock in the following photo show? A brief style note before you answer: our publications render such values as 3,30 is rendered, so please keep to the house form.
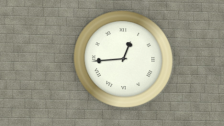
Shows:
12,44
